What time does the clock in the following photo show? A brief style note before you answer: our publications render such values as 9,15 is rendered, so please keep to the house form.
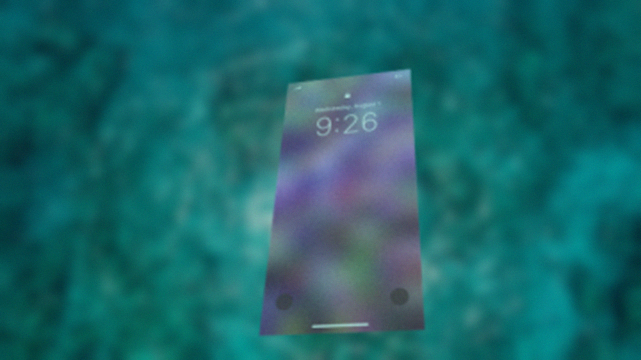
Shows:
9,26
